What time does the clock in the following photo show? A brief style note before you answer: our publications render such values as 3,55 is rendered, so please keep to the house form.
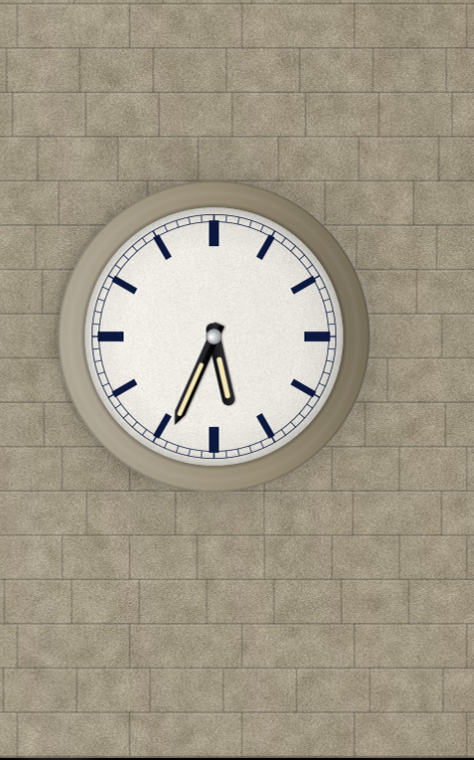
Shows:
5,34
